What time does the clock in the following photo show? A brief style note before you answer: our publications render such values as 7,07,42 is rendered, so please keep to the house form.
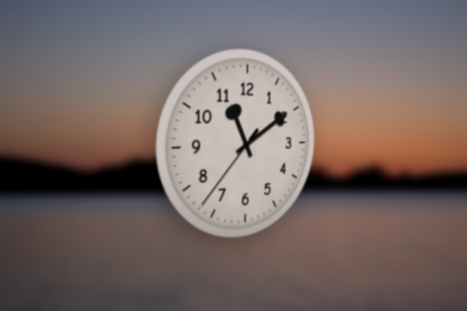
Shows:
11,09,37
